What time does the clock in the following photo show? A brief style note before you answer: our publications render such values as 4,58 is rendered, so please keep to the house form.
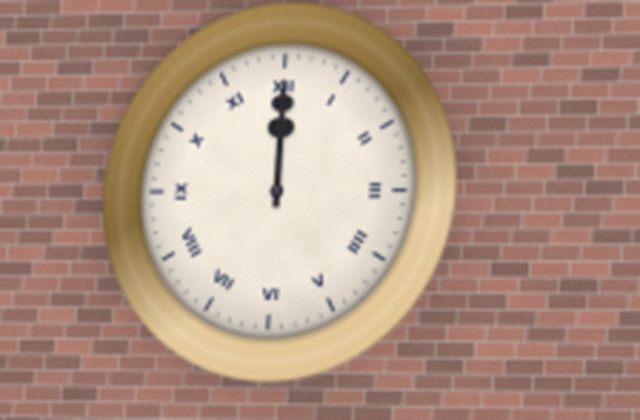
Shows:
12,00
